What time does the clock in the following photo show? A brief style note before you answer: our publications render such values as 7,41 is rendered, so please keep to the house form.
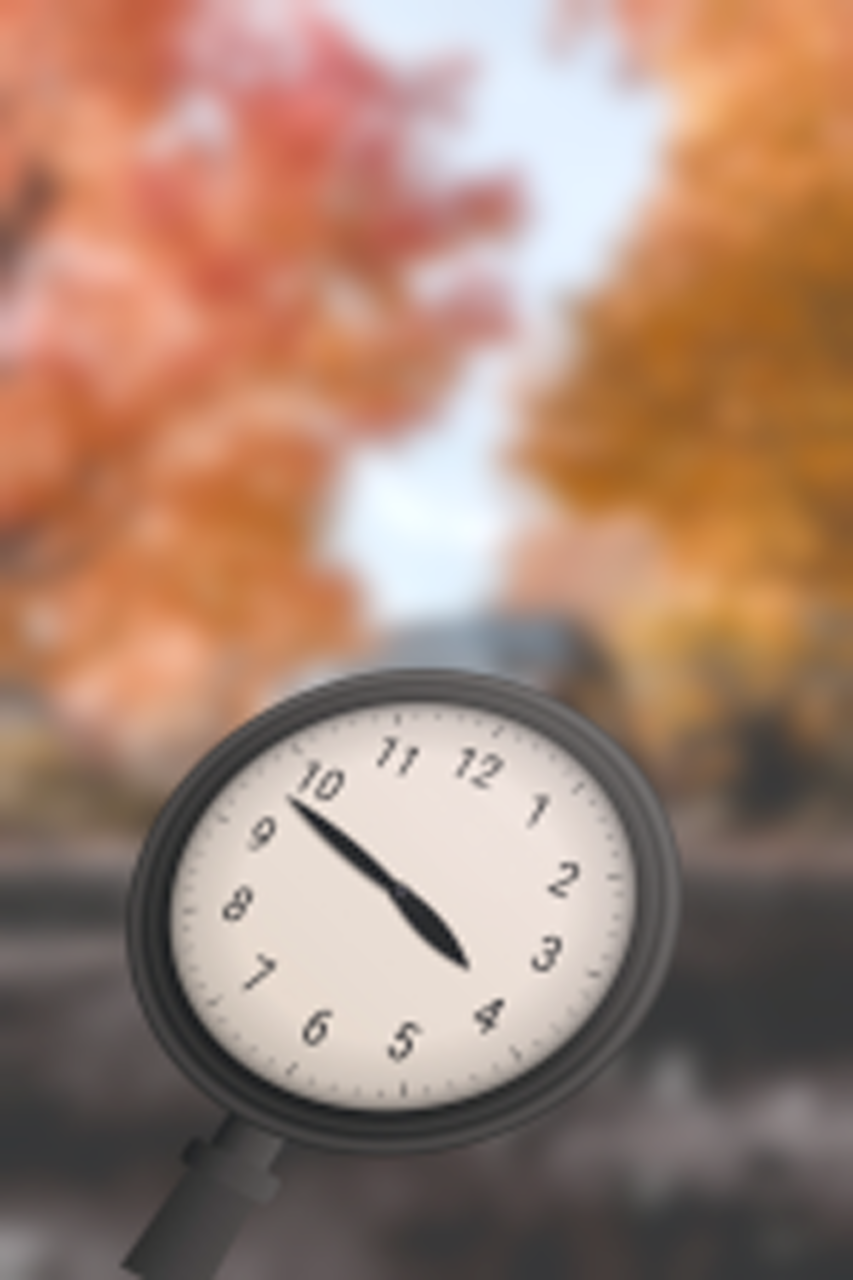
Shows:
3,48
